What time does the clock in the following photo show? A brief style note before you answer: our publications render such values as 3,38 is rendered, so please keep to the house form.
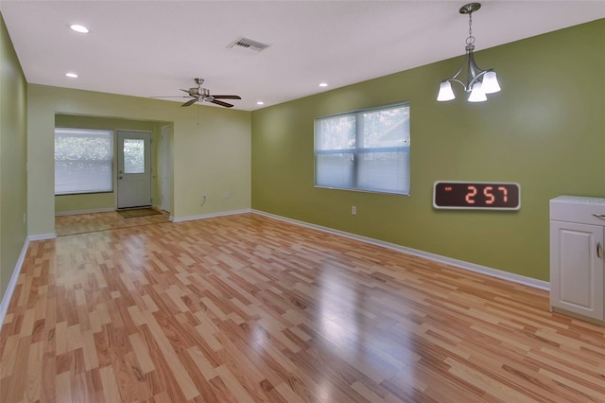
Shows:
2,57
